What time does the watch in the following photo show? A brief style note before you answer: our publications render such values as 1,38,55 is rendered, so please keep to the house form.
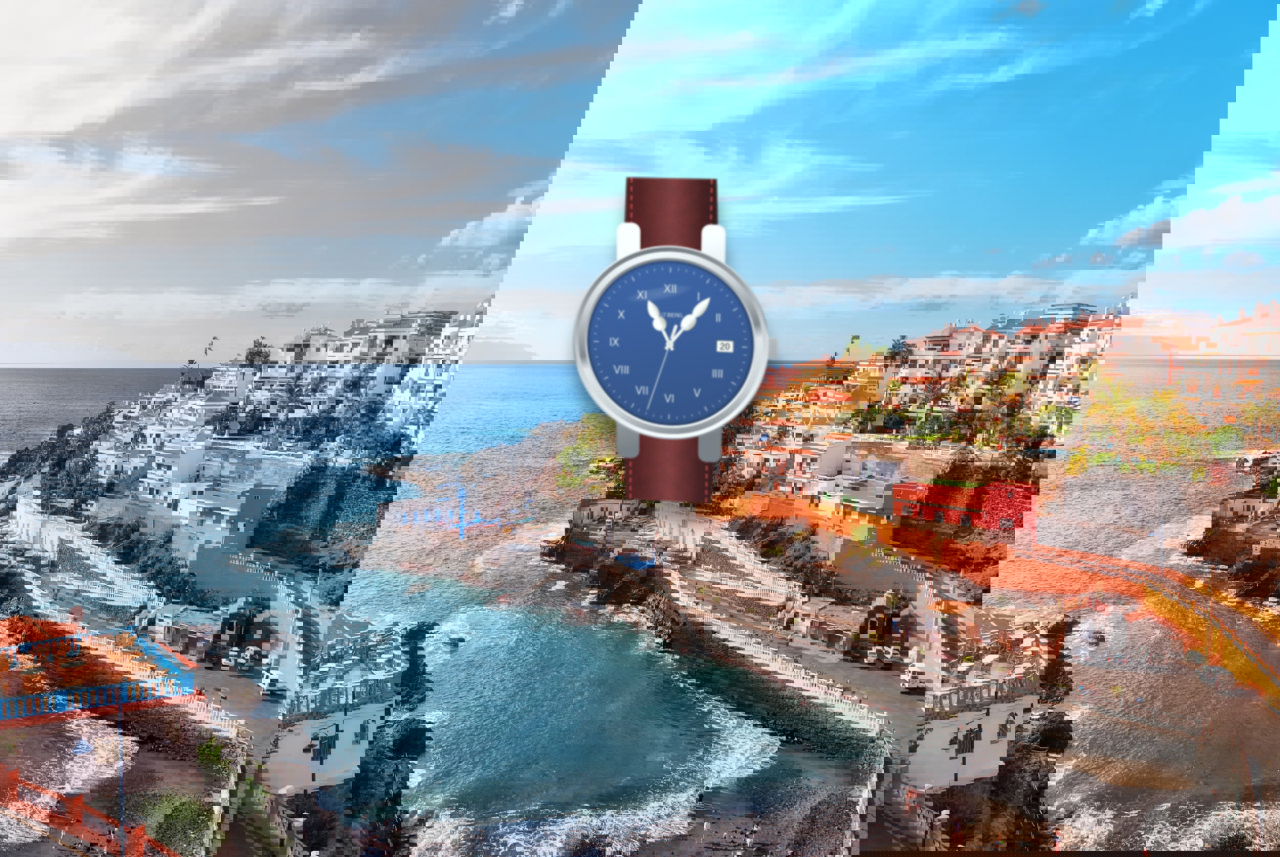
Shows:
11,06,33
